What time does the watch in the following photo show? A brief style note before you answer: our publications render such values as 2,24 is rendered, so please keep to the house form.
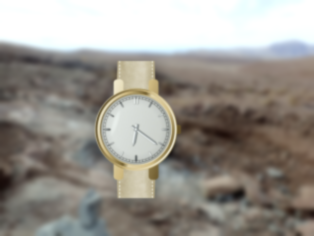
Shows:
6,21
